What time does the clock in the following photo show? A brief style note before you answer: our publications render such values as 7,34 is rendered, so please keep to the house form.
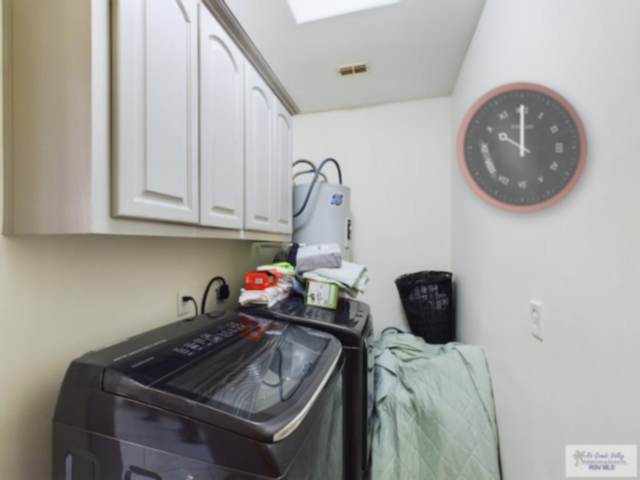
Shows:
10,00
